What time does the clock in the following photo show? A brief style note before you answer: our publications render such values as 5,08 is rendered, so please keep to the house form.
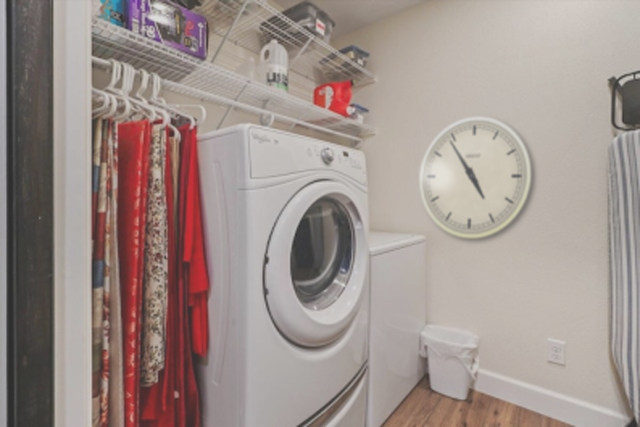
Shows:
4,54
